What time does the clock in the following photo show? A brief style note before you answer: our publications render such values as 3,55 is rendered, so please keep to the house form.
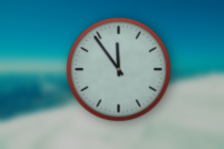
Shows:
11,54
